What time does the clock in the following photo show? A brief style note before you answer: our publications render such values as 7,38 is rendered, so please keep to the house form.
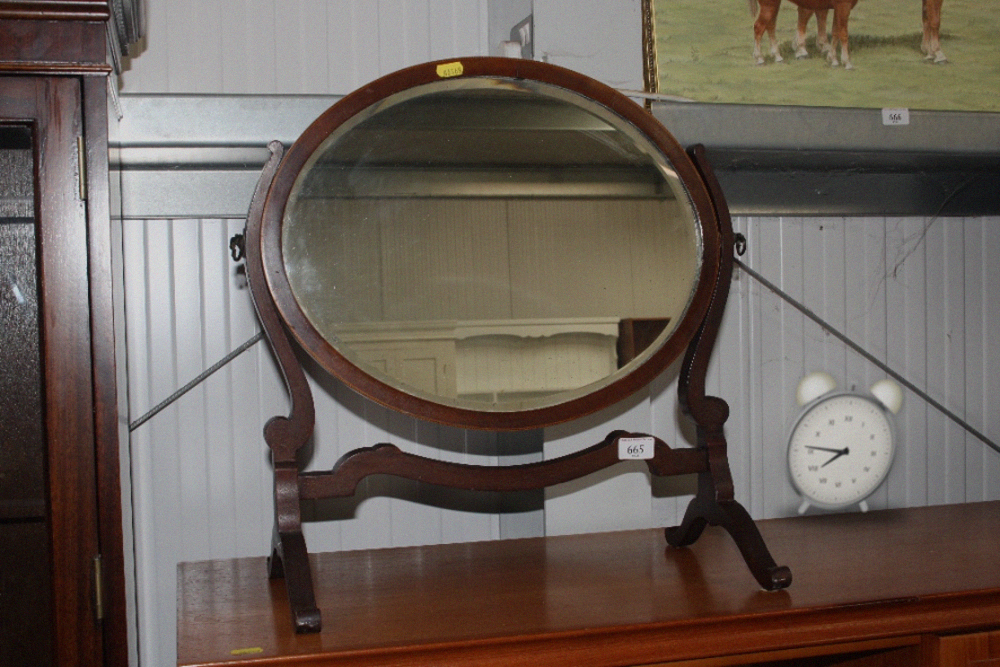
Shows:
7,46
